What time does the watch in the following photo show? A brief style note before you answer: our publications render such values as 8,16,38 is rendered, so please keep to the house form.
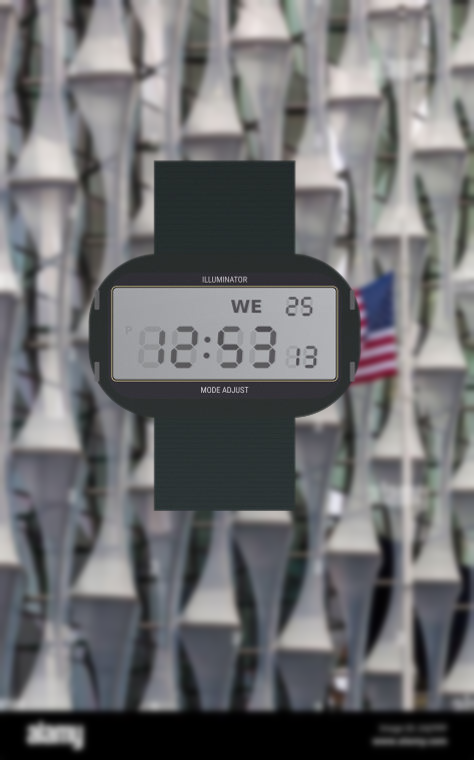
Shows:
12,53,13
